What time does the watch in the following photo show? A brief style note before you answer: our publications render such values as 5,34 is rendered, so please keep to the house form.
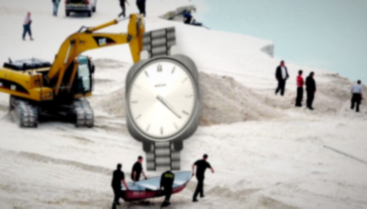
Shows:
4,22
